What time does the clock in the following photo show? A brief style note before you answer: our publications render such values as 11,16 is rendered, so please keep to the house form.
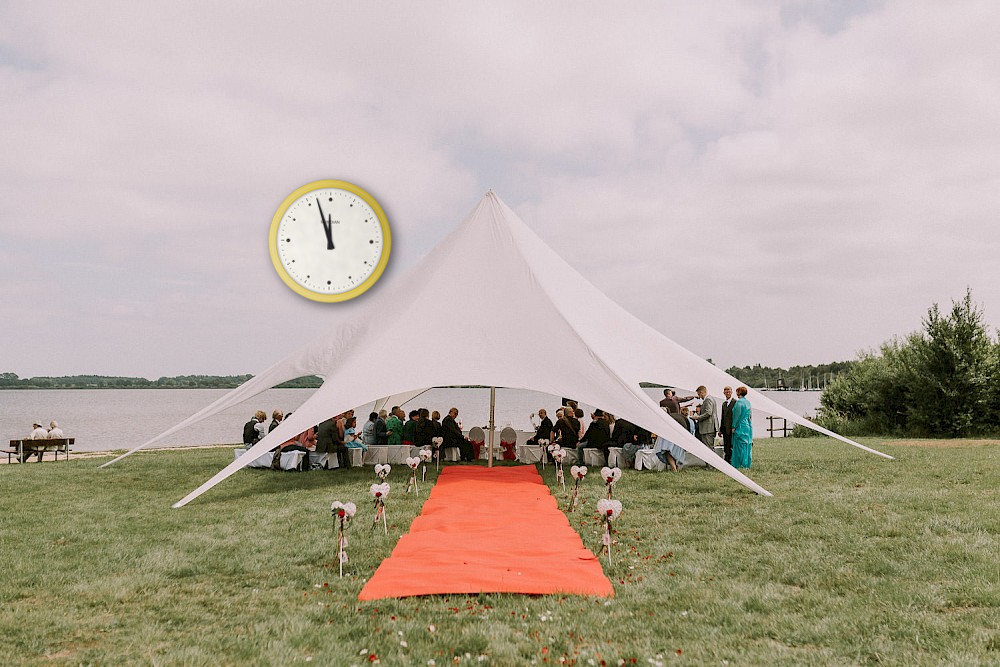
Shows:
11,57
